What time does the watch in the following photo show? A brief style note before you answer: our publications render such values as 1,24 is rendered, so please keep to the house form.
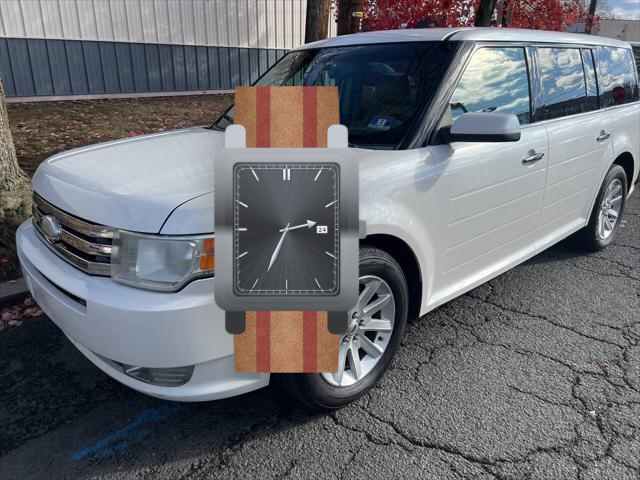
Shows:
2,34
